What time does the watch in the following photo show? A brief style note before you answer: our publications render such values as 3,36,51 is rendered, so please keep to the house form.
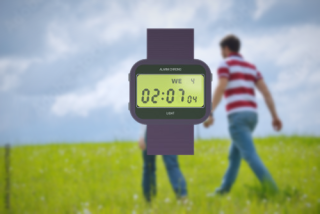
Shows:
2,07,04
